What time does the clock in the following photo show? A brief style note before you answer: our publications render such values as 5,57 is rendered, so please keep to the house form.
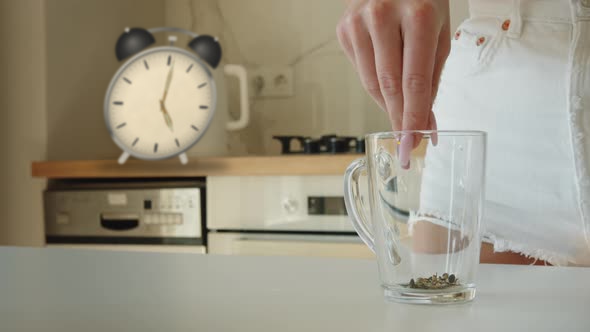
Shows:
5,01
